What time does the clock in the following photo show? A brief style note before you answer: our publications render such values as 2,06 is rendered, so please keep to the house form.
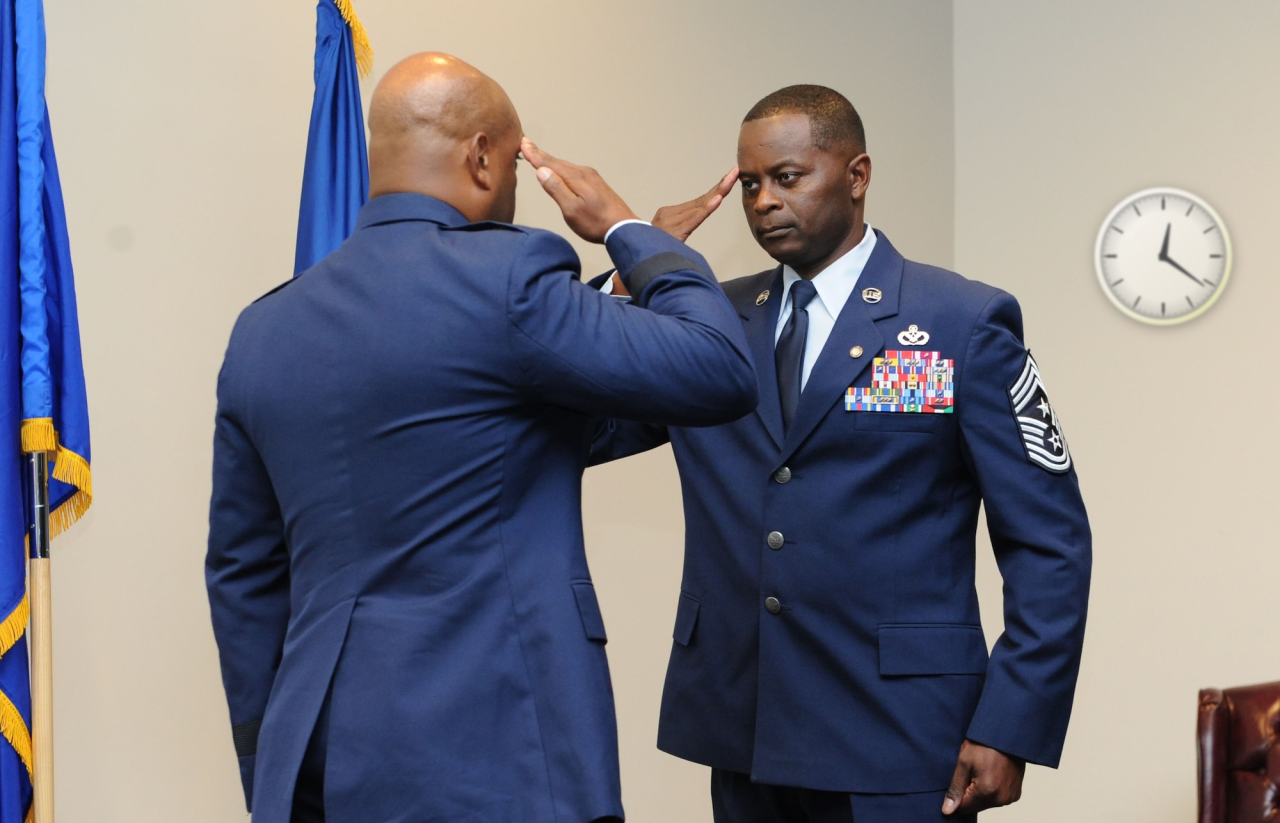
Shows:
12,21
